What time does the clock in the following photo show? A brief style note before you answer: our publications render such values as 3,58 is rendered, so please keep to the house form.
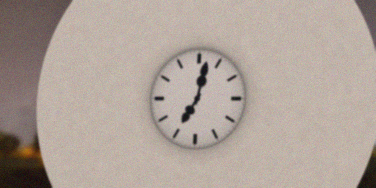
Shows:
7,02
